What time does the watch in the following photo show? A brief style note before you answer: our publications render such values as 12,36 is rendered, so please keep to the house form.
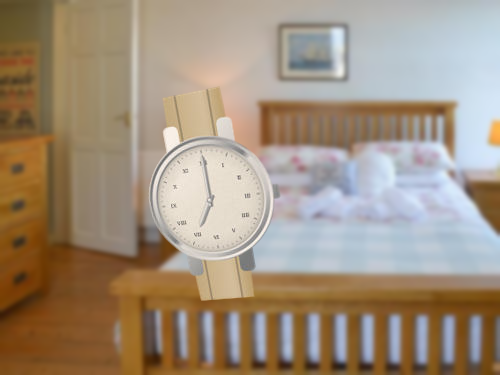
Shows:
7,00
